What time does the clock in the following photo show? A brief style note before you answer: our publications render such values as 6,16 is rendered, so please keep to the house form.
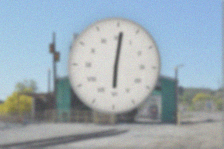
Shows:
6,01
